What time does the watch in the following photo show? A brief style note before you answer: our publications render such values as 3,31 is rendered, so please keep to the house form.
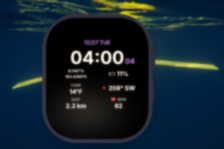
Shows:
4,00
